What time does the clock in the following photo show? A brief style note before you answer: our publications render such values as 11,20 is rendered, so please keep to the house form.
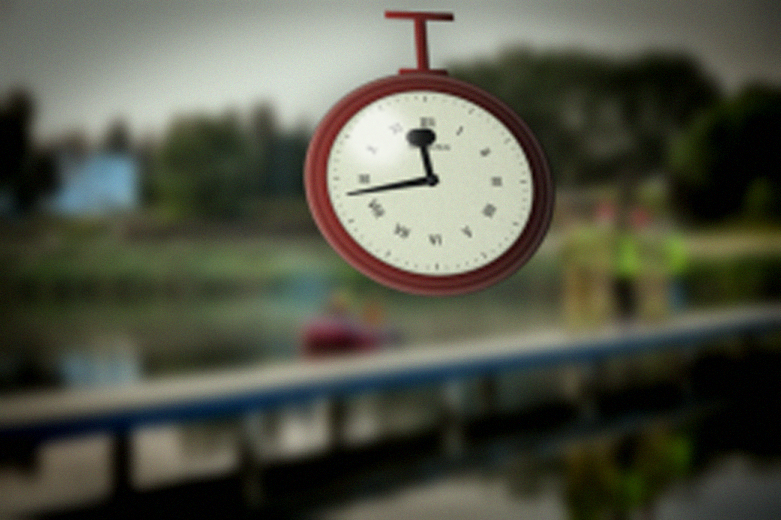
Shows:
11,43
